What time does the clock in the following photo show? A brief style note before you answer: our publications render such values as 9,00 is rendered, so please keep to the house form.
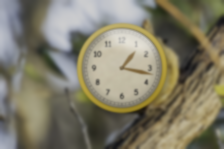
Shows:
1,17
